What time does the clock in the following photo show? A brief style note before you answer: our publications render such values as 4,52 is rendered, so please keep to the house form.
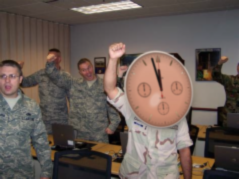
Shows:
11,58
